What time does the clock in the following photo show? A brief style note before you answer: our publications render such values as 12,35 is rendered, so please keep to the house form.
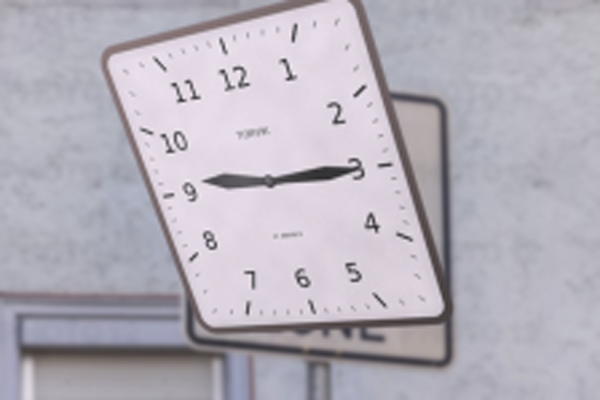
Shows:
9,15
